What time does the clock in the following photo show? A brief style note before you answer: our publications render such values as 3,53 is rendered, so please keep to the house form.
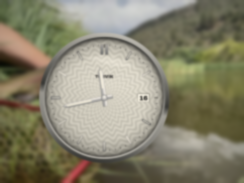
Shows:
11,43
